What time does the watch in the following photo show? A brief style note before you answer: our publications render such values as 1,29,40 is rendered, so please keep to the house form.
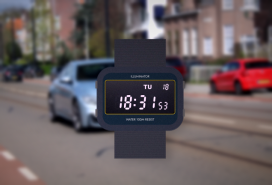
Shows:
18,31,53
